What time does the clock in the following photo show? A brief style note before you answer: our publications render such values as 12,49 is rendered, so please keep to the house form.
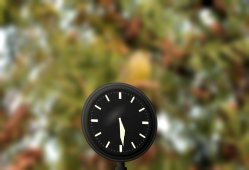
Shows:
5,29
